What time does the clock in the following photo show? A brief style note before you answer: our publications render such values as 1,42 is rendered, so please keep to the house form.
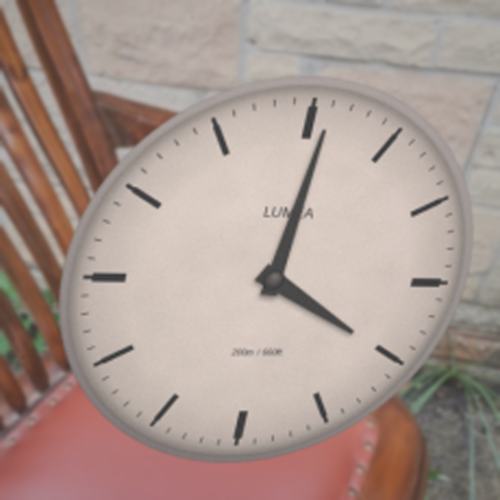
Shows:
4,01
